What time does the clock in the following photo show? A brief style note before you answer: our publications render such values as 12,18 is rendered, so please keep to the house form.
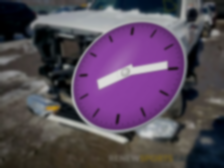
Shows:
8,14
